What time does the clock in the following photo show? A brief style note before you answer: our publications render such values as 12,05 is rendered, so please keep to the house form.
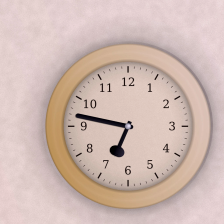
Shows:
6,47
